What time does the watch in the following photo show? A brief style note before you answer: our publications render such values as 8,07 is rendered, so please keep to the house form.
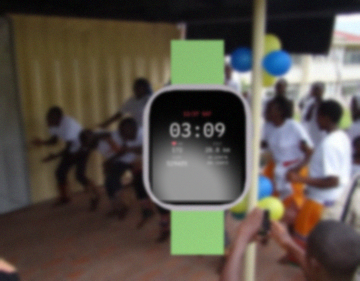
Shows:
3,09
